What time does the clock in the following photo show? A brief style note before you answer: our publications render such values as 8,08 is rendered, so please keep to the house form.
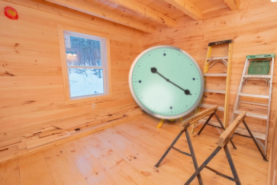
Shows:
10,21
